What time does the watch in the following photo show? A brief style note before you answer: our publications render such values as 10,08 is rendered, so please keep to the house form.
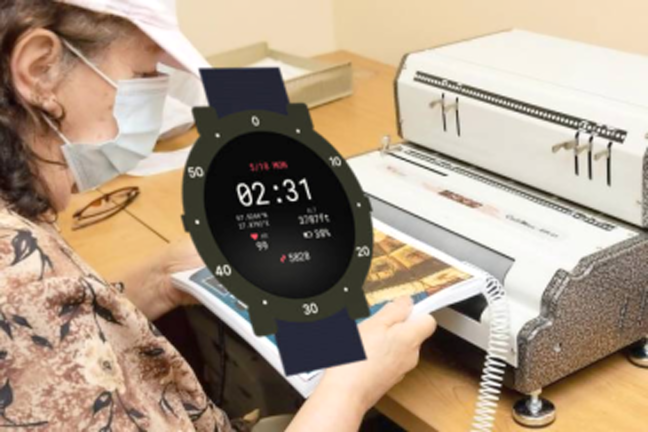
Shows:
2,31
